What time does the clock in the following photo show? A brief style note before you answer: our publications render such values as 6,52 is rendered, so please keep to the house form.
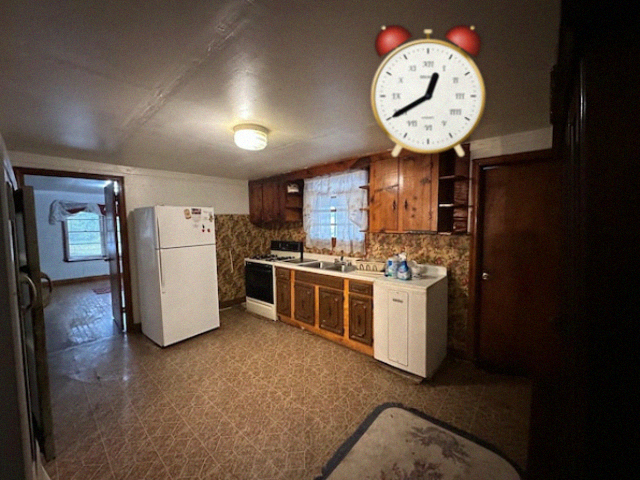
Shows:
12,40
